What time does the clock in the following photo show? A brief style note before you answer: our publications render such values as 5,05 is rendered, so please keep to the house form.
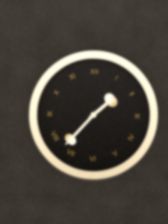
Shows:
1,37
